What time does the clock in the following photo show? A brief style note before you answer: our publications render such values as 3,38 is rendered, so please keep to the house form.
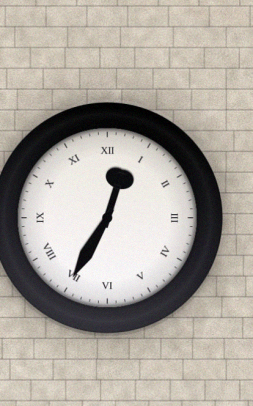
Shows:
12,35
